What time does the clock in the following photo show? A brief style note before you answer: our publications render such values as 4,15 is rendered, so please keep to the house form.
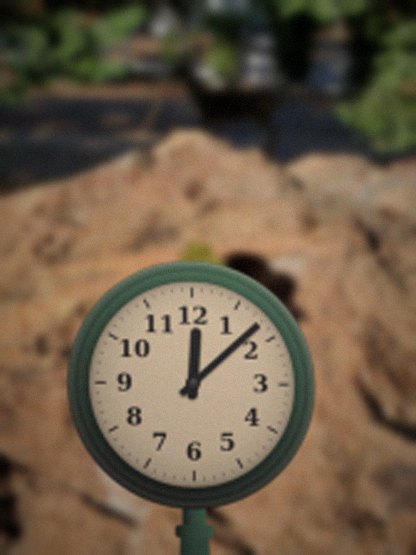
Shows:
12,08
